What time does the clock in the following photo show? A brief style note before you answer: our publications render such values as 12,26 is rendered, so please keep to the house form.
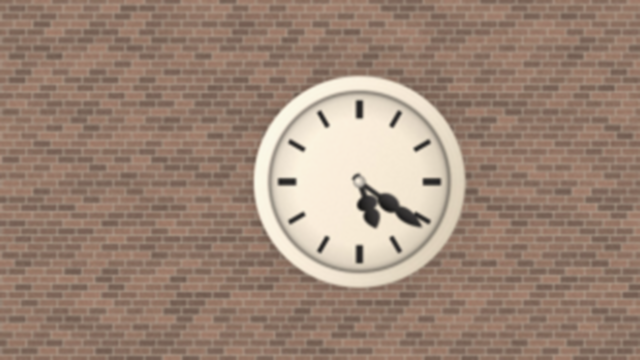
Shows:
5,21
